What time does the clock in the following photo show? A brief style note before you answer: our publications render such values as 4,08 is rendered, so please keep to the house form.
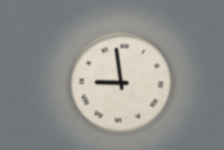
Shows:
8,58
